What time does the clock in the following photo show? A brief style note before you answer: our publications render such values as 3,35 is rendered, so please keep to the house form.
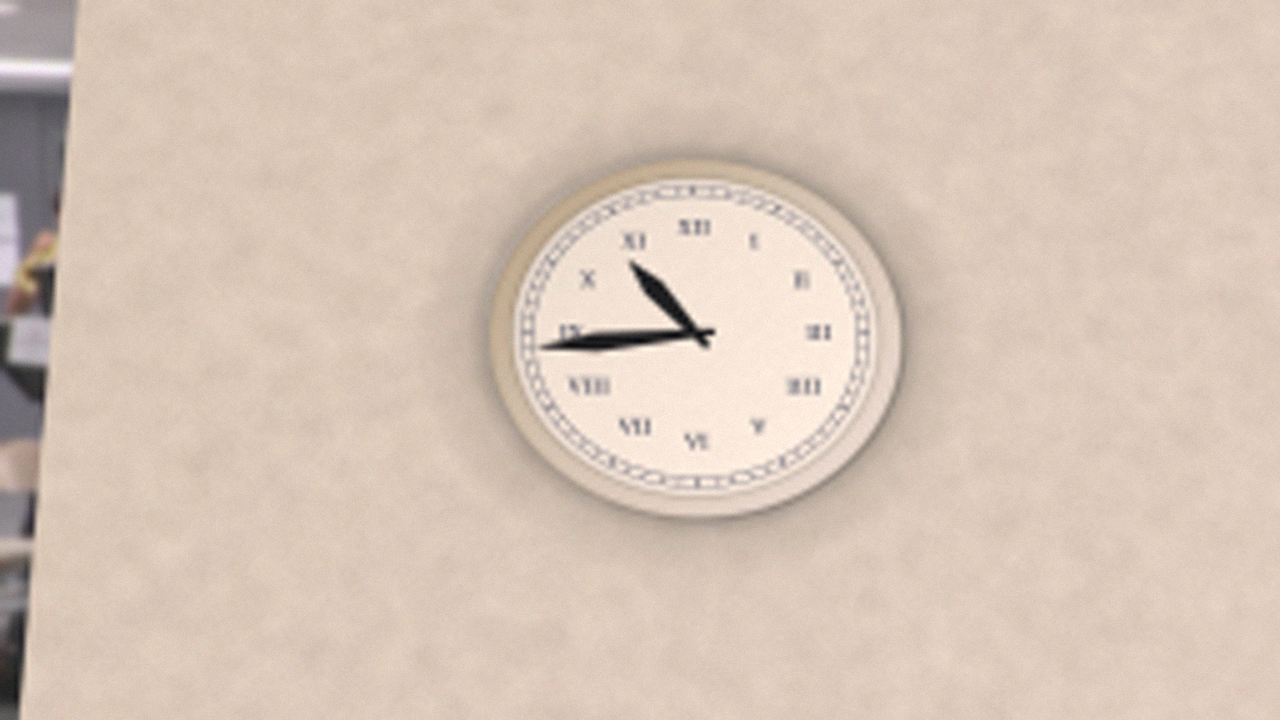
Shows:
10,44
